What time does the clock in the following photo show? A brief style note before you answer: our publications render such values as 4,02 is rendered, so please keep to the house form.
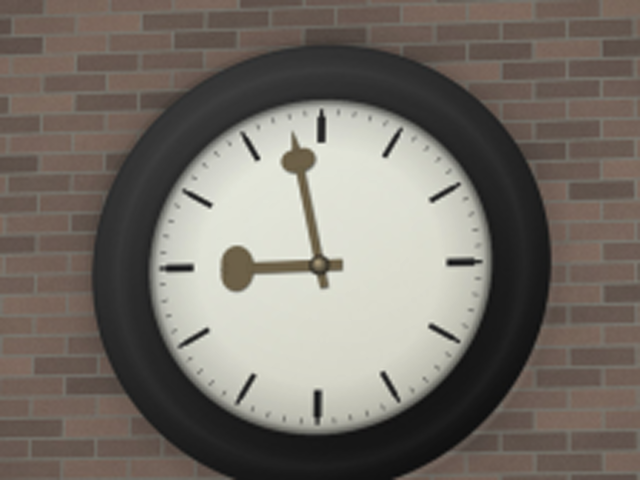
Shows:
8,58
